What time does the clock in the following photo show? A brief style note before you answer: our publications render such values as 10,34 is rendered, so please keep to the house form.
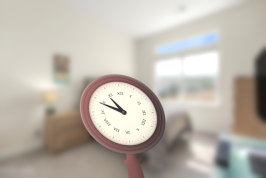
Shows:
10,49
